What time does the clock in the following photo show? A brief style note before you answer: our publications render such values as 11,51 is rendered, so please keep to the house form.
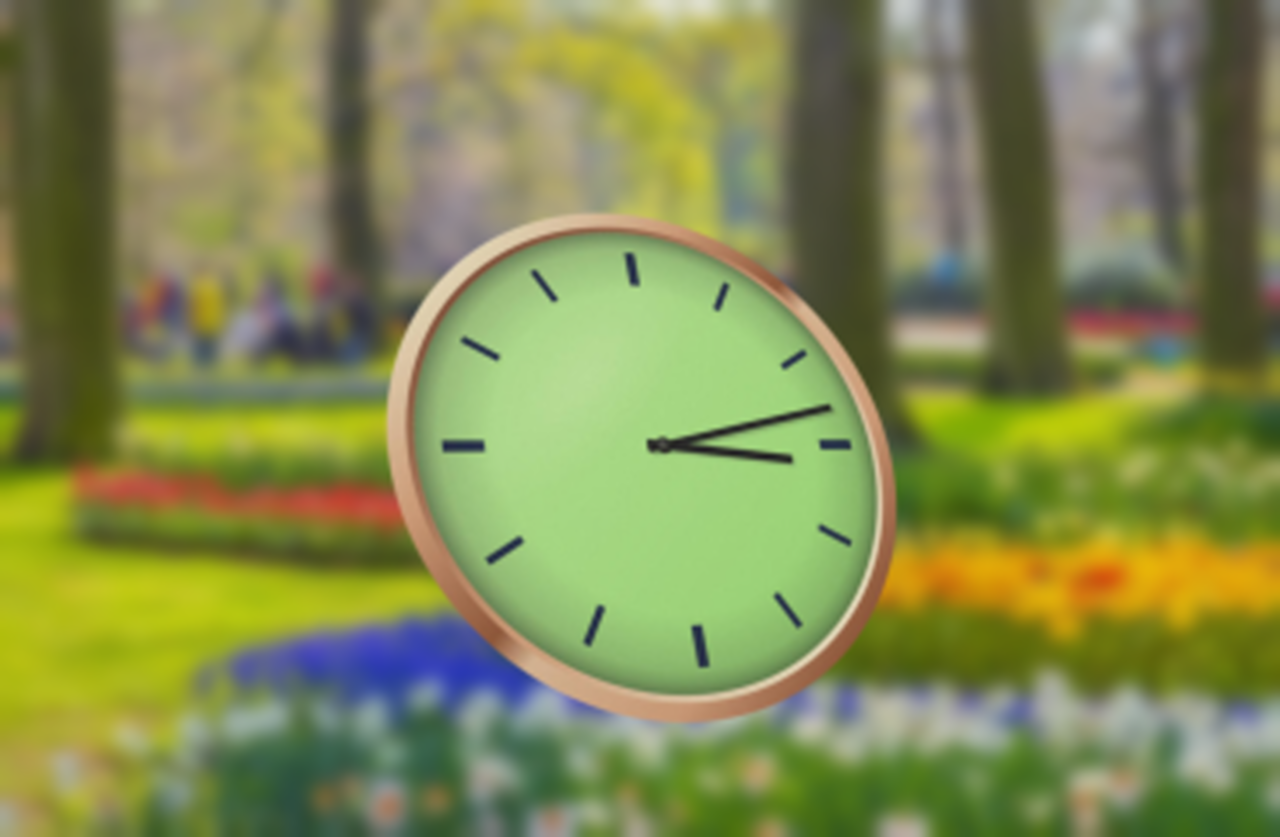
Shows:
3,13
